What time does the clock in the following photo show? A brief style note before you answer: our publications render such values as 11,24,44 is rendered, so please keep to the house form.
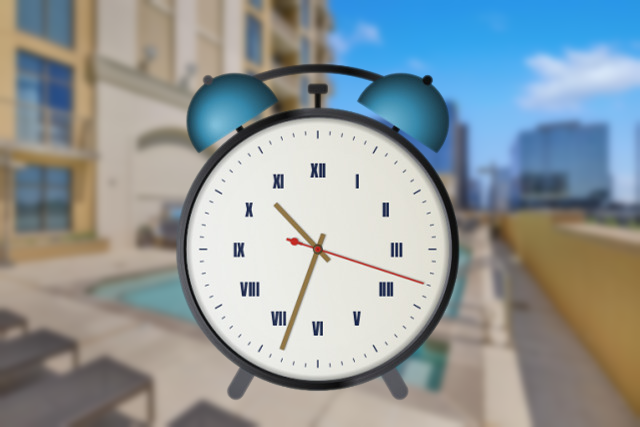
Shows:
10,33,18
